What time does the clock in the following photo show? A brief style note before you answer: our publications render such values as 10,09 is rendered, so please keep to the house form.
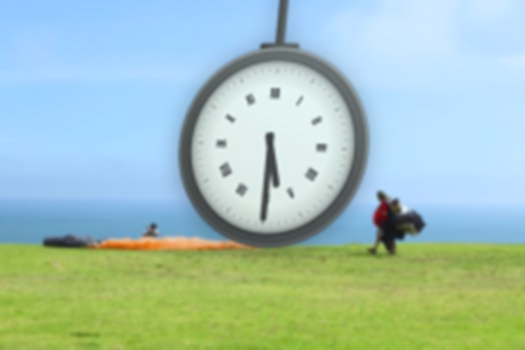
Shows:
5,30
